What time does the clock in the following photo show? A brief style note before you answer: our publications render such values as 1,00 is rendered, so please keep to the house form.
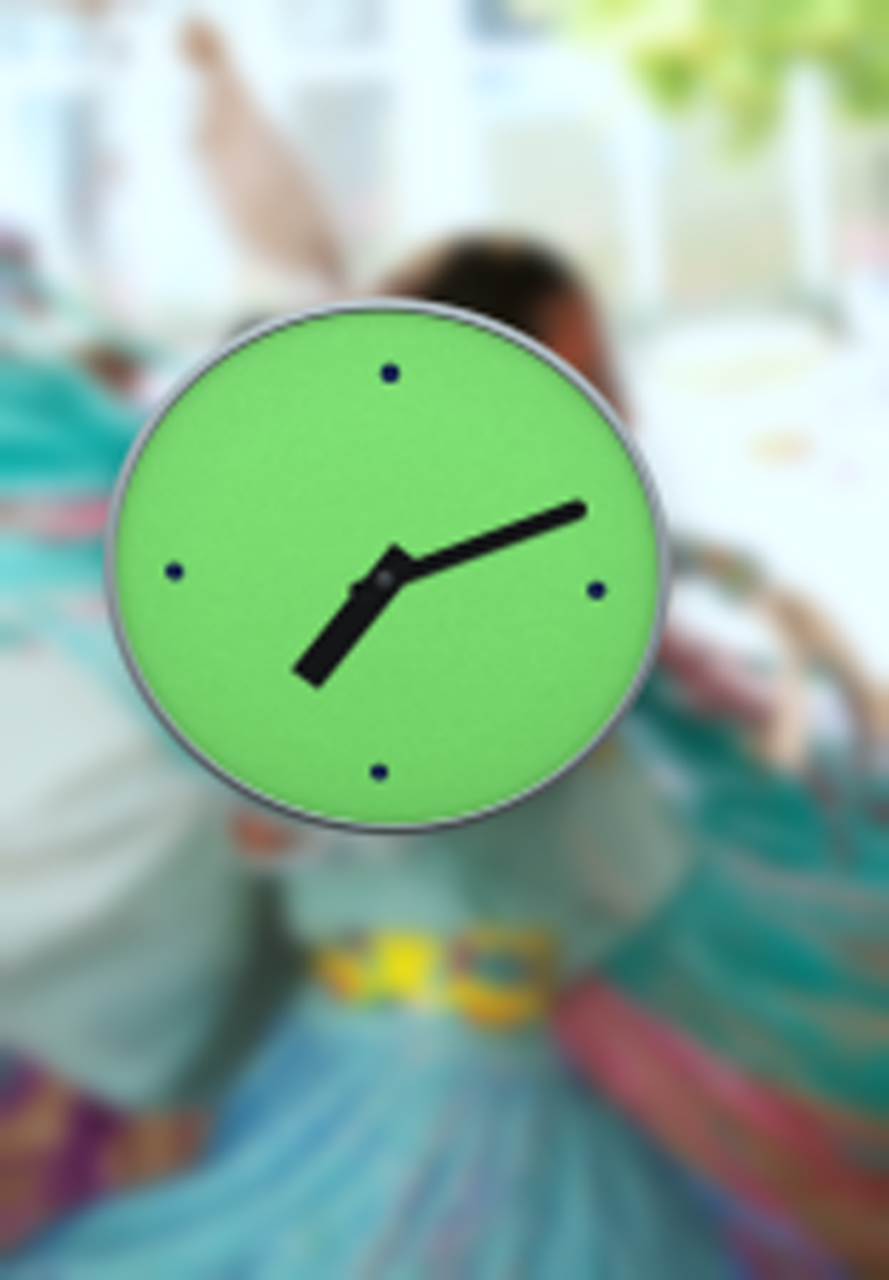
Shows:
7,11
